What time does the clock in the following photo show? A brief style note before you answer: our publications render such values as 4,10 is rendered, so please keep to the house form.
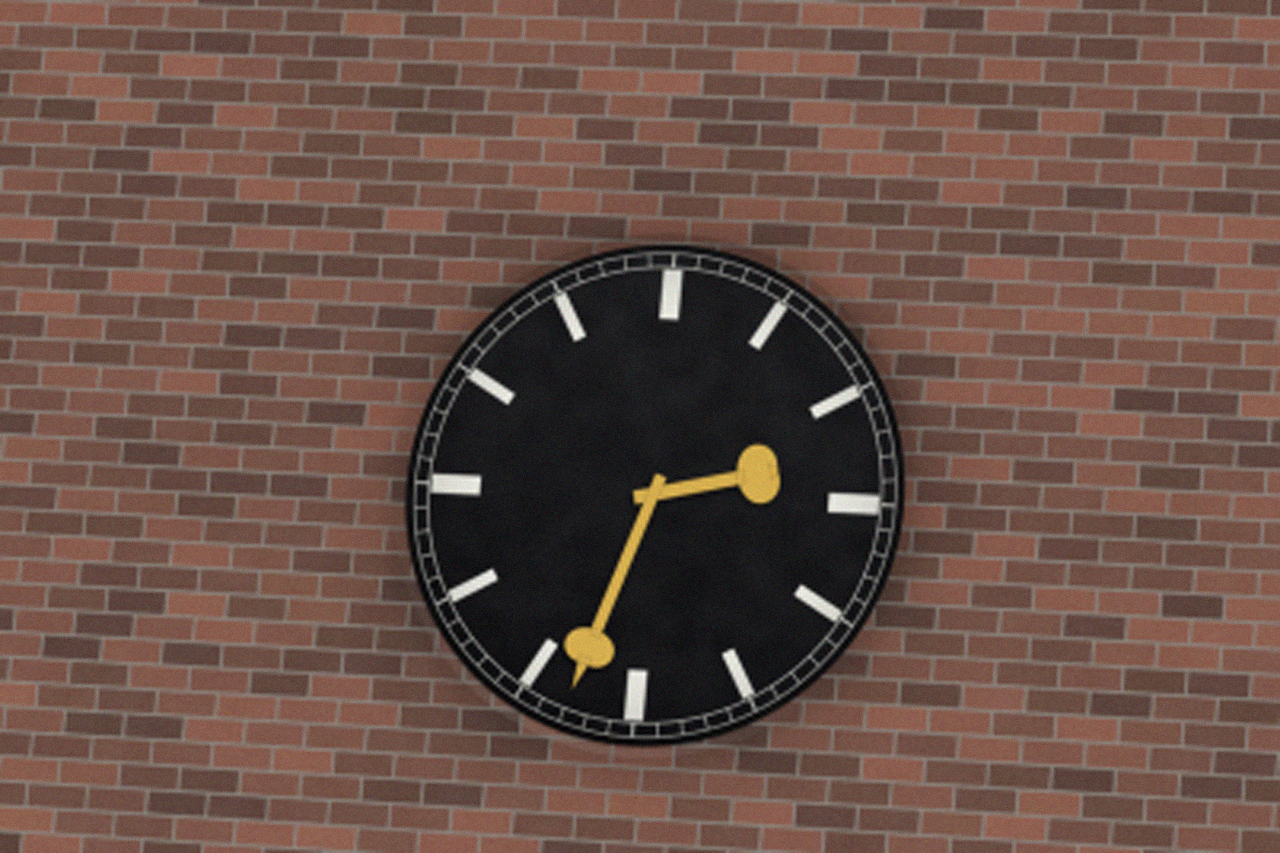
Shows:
2,33
